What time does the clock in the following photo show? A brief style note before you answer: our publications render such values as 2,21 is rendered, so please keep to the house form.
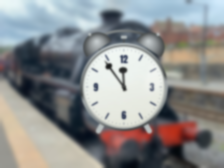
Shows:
11,54
